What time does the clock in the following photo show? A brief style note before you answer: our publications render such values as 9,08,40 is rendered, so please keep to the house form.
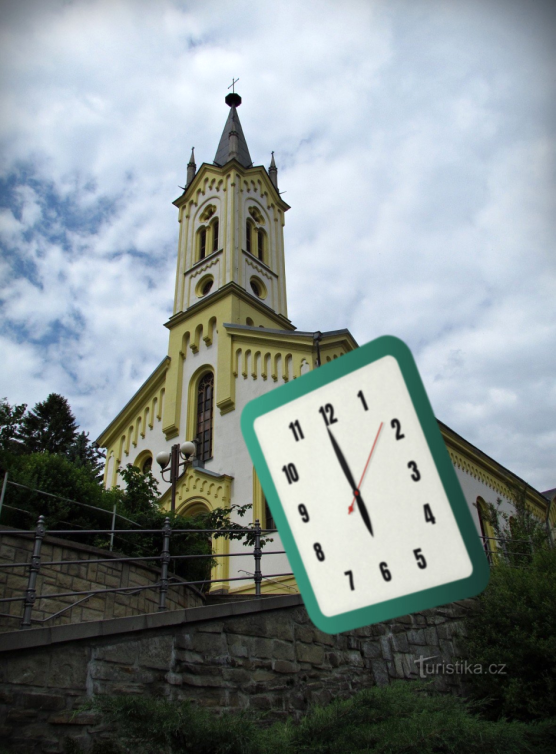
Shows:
5,59,08
